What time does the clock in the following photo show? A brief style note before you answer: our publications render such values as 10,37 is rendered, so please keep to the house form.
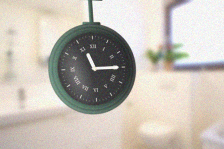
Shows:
11,15
